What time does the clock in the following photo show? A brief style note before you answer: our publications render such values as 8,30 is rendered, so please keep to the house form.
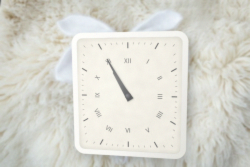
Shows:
10,55
